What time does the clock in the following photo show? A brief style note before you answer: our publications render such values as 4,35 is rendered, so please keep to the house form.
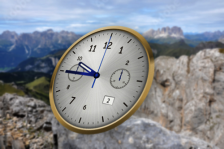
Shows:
9,45
